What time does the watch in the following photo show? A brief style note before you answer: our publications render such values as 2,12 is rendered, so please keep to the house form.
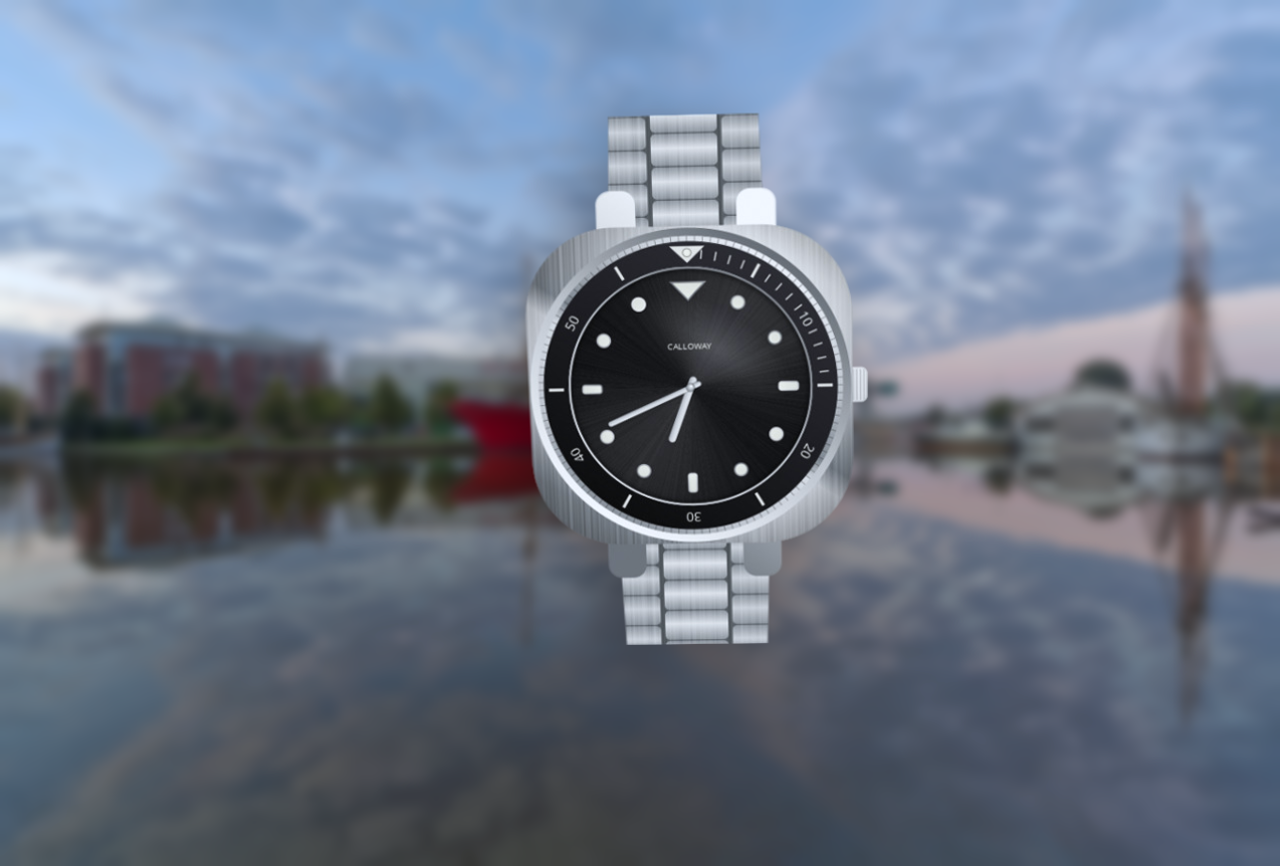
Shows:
6,41
